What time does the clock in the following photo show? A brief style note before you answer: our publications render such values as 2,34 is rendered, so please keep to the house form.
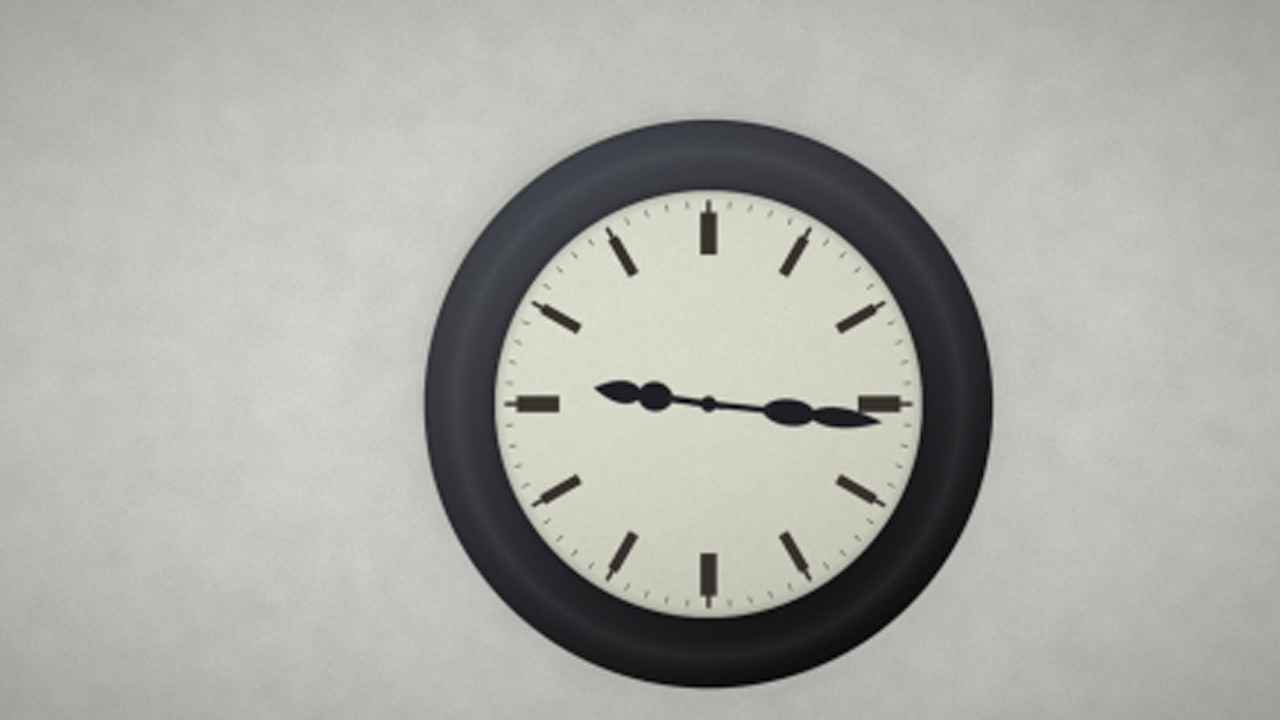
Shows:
9,16
